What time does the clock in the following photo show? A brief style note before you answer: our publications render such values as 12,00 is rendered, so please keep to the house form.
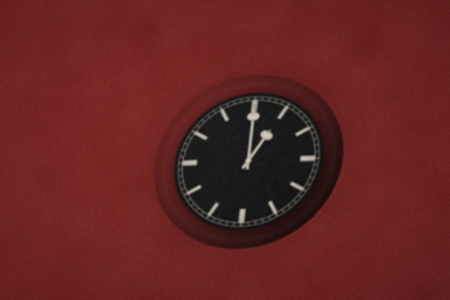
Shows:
1,00
